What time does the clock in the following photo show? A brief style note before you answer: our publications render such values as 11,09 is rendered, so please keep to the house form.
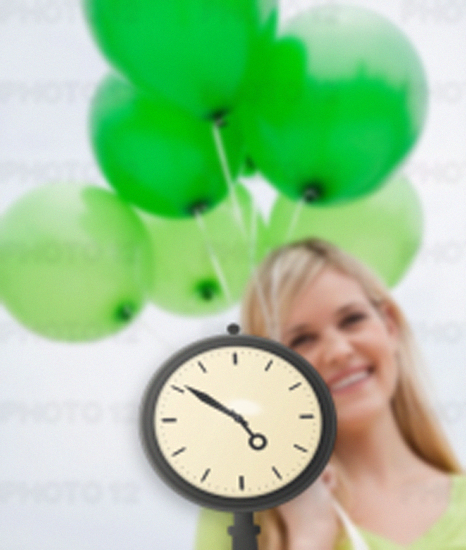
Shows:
4,51
